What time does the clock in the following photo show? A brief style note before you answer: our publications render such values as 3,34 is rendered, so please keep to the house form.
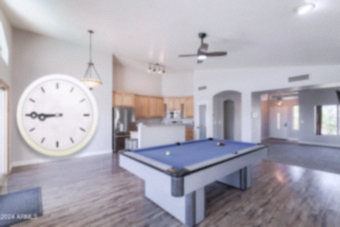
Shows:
8,45
